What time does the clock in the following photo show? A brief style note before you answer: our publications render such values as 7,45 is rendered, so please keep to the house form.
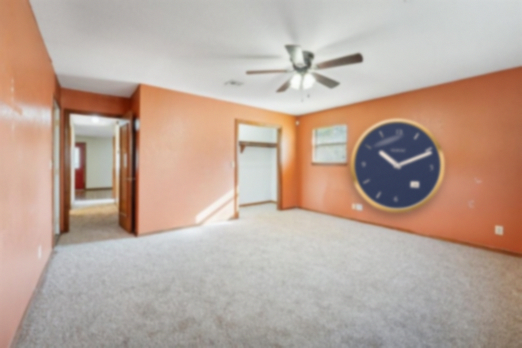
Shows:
10,11
